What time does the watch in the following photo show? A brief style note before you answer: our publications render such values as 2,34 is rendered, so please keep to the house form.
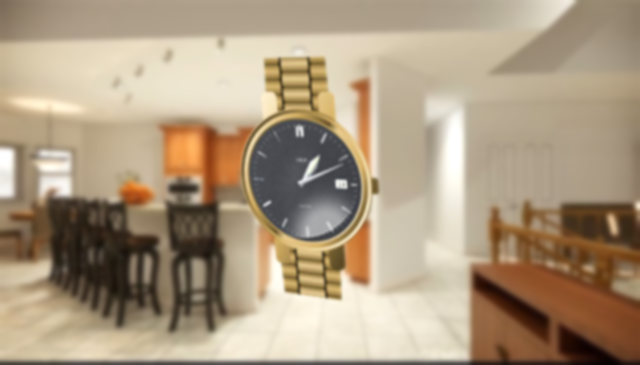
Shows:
1,11
